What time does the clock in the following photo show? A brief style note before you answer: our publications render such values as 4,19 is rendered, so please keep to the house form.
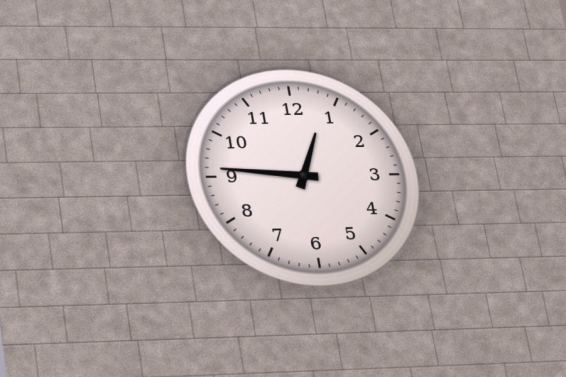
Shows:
12,46
